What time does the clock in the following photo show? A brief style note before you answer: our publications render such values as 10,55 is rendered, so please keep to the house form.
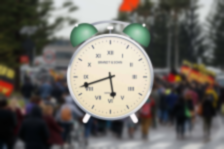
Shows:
5,42
